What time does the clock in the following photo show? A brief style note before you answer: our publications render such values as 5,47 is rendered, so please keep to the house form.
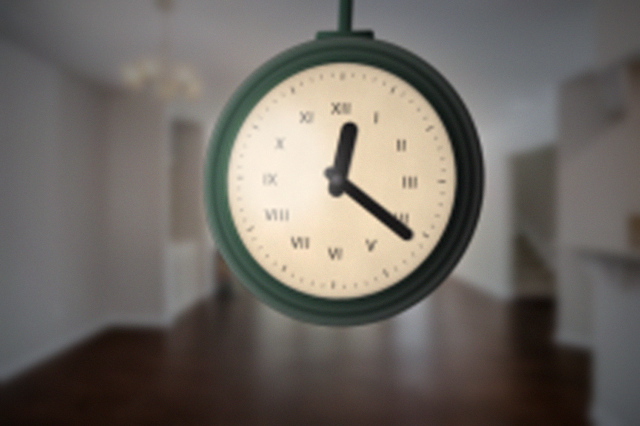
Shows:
12,21
